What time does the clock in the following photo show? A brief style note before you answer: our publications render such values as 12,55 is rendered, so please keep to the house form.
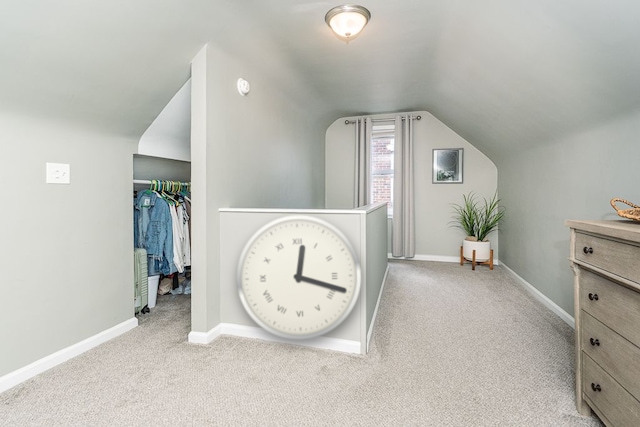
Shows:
12,18
